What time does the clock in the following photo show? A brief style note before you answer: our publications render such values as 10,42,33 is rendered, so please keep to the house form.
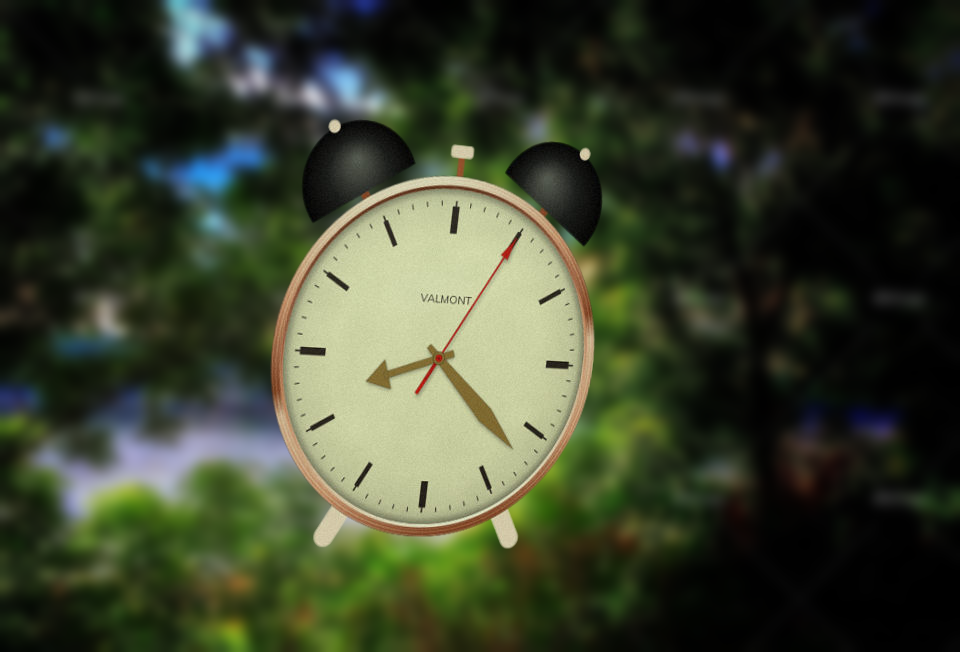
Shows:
8,22,05
